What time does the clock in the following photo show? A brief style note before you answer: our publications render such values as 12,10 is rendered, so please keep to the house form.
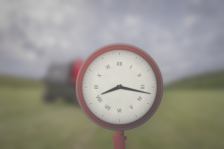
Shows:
8,17
